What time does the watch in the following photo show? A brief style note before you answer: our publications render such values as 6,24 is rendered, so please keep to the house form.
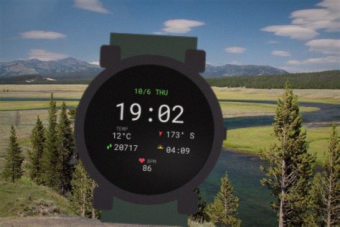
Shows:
19,02
